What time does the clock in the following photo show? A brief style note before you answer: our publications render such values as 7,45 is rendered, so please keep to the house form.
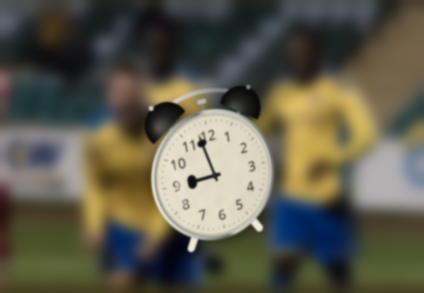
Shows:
8,58
